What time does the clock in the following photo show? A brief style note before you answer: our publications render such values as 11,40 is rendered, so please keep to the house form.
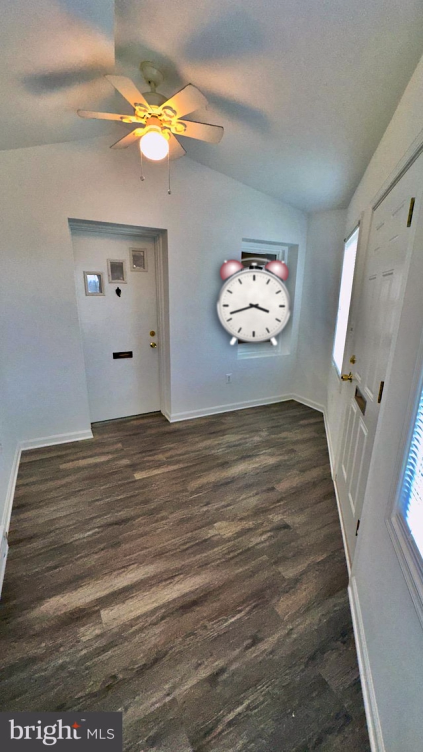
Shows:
3,42
